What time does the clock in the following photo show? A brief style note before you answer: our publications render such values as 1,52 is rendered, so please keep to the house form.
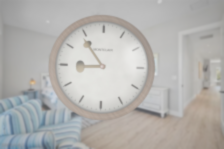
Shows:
8,54
